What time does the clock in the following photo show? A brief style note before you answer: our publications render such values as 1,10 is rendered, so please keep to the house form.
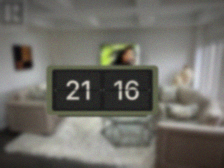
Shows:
21,16
